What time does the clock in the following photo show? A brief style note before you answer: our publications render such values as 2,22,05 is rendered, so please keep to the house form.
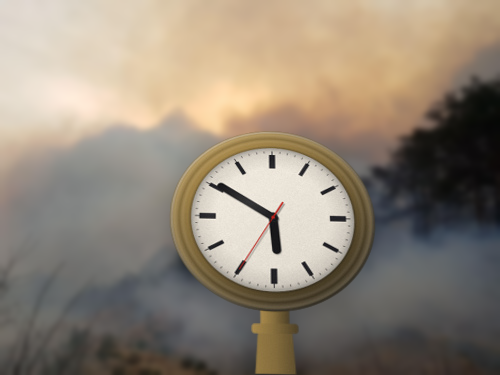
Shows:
5,50,35
